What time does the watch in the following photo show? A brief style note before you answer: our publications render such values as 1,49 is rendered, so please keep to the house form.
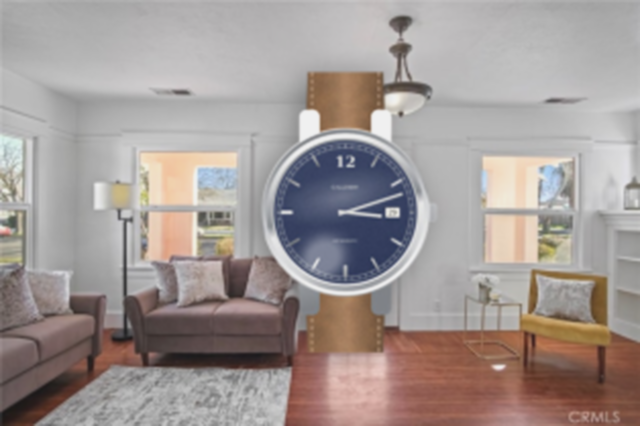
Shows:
3,12
